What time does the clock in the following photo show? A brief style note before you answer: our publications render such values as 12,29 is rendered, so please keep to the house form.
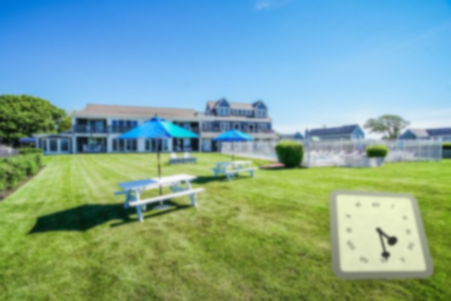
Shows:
4,29
